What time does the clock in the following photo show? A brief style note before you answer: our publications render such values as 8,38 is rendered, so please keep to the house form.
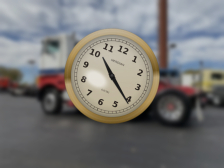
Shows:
10,21
